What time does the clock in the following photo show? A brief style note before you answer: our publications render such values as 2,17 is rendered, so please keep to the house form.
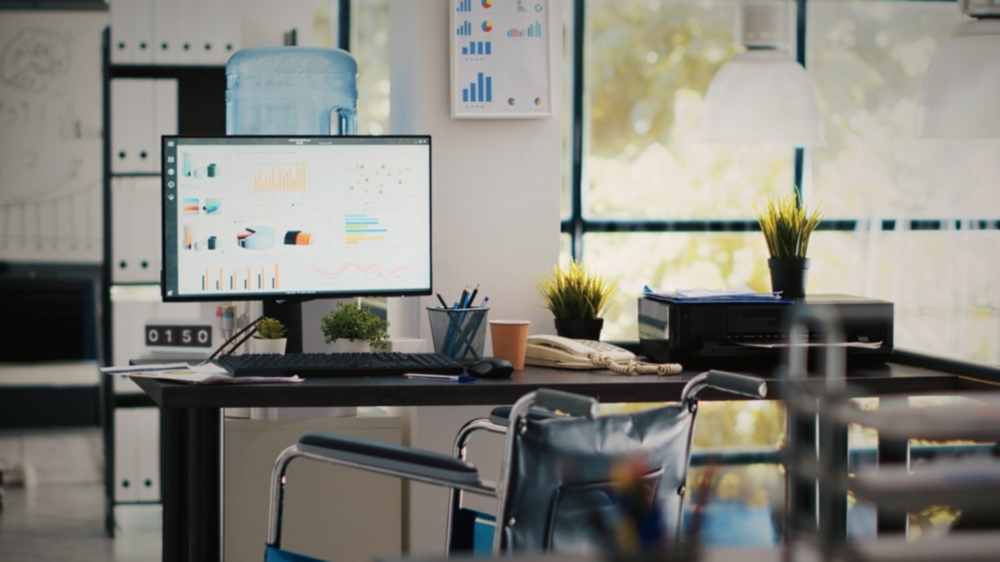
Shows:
1,50
